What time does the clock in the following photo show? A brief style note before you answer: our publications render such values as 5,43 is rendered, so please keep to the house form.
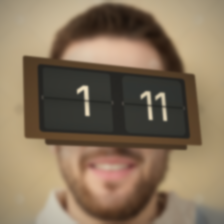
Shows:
1,11
